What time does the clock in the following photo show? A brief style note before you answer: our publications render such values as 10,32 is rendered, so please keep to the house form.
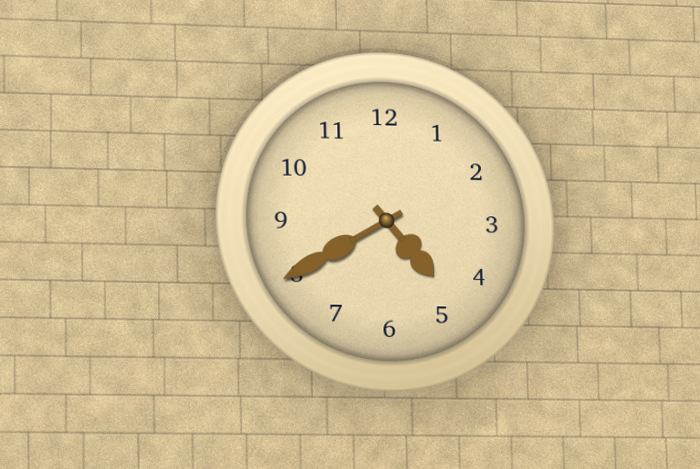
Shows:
4,40
